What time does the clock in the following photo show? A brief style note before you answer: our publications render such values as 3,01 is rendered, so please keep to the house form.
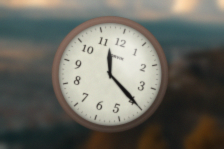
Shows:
11,20
